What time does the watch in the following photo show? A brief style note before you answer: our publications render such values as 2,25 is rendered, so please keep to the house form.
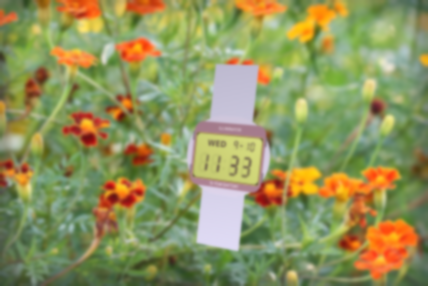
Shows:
11,33
